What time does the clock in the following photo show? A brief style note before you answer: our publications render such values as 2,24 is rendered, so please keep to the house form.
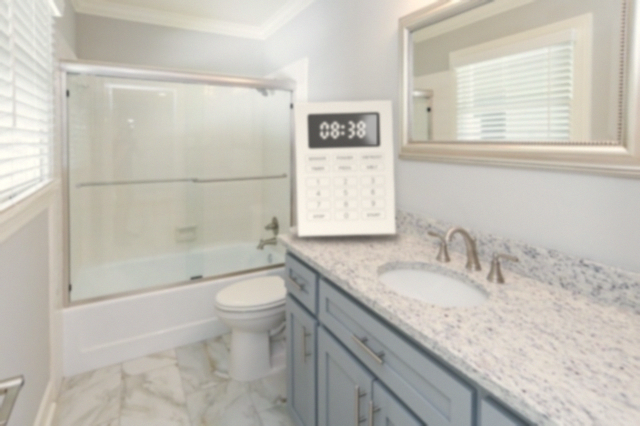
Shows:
8,38
